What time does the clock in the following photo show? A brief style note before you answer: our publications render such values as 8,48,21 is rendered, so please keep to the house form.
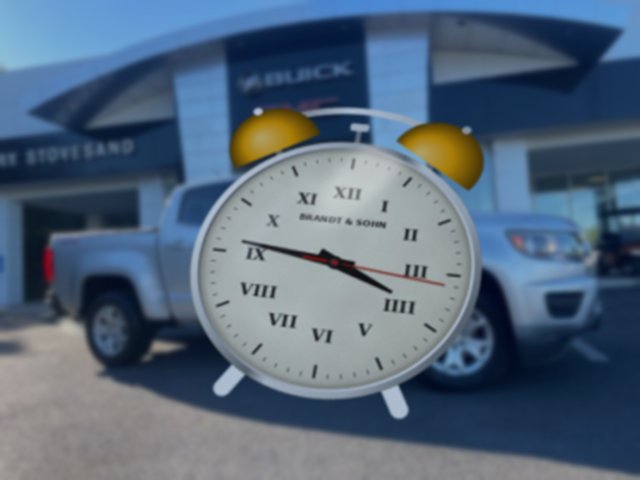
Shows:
3,46,16
